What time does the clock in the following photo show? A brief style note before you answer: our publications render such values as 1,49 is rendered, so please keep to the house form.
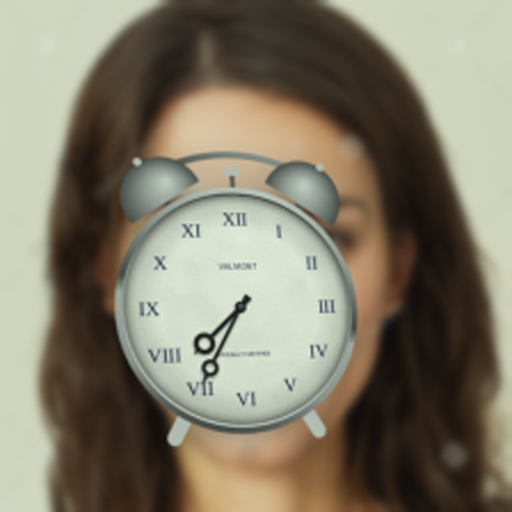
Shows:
7,35
